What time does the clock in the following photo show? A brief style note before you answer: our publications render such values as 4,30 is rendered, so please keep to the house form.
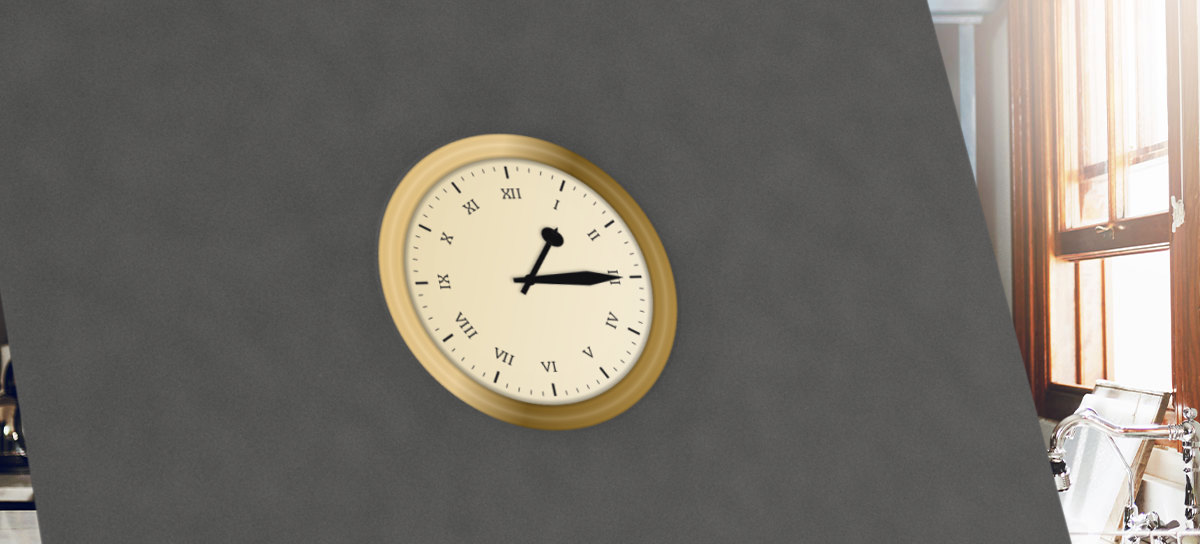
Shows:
1,15
